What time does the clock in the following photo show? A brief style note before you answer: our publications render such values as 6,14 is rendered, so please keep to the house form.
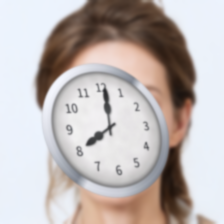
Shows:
8,01
